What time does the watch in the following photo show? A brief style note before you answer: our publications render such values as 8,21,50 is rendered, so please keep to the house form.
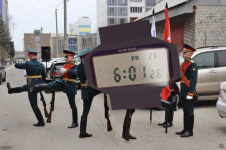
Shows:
6,01,26
